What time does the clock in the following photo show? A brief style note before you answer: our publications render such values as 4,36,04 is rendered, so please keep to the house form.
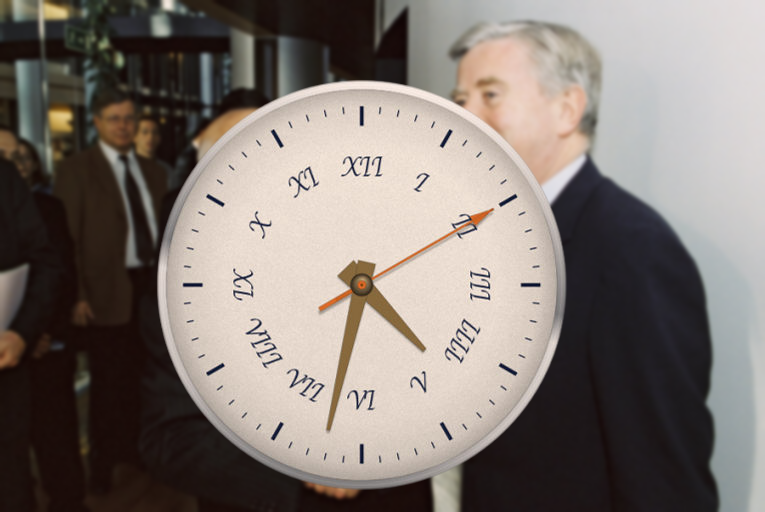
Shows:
4,32,10
